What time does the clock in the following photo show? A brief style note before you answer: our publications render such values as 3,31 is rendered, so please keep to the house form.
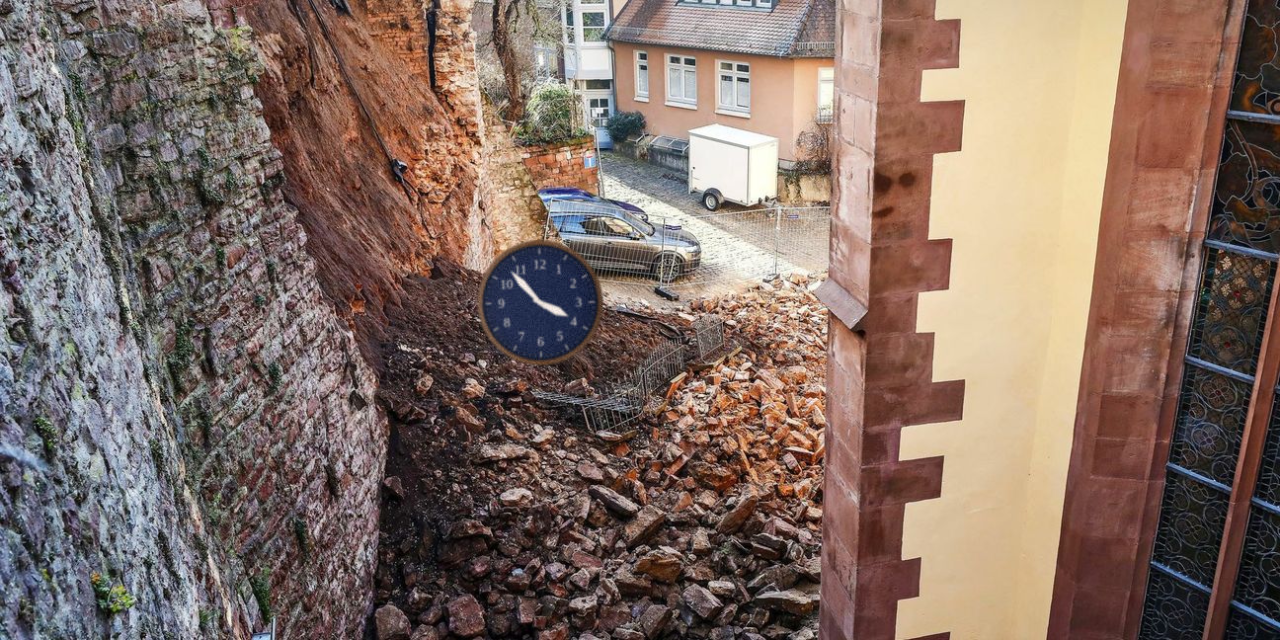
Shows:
3,53
